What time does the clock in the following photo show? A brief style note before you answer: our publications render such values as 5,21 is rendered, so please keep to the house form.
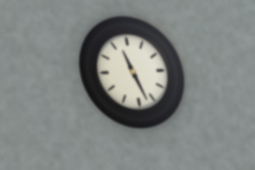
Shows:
11,27
